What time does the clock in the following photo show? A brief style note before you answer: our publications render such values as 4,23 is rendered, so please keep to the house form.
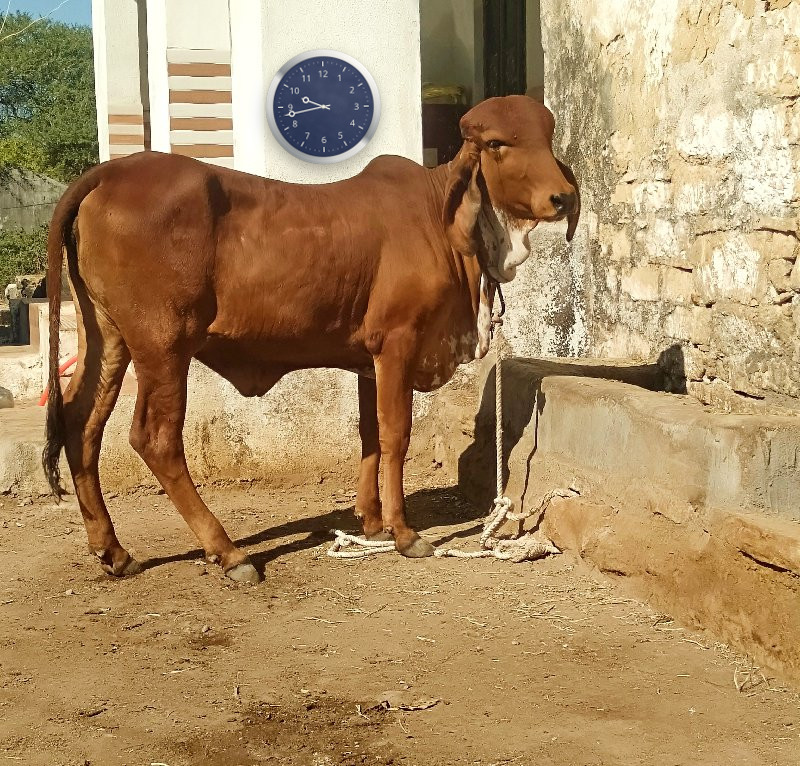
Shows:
9,43
